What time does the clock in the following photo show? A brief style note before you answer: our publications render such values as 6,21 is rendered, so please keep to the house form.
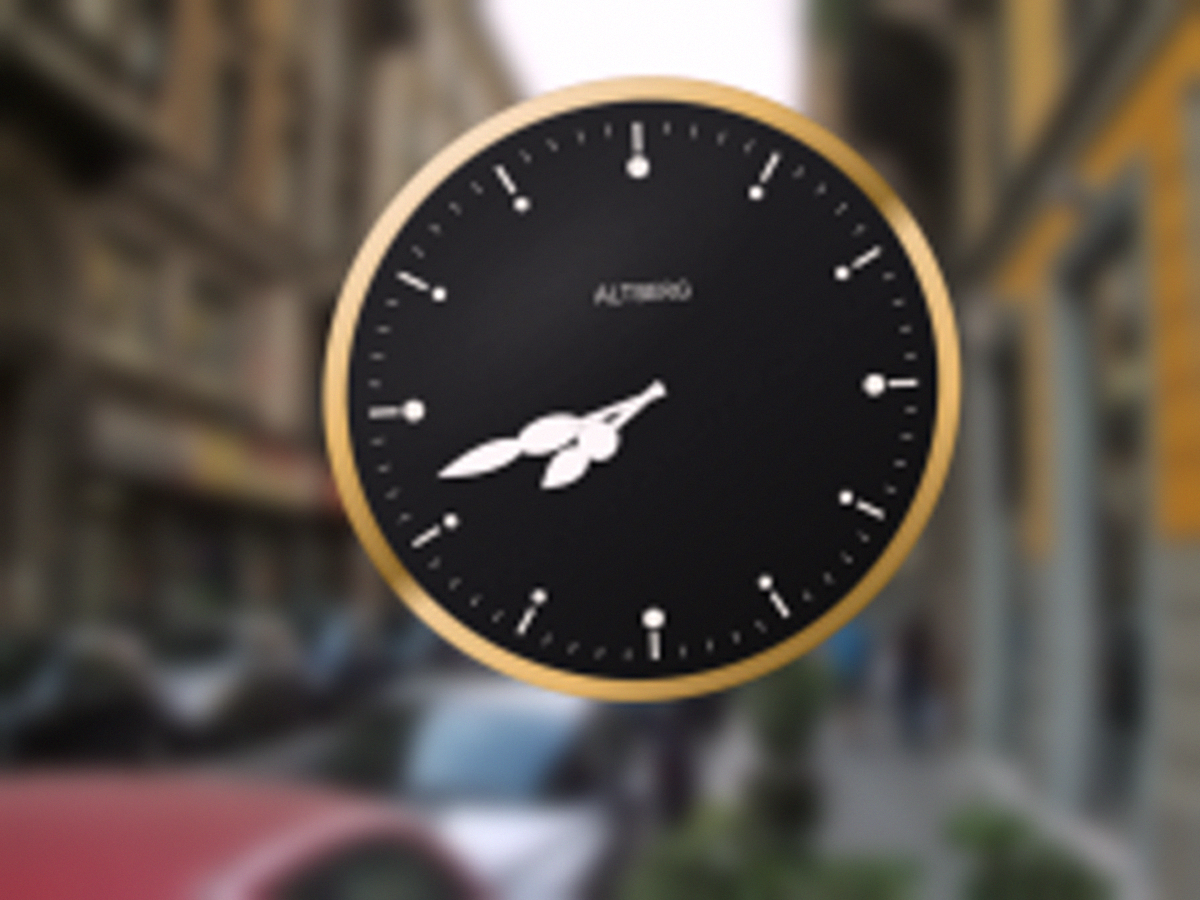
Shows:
7,42
